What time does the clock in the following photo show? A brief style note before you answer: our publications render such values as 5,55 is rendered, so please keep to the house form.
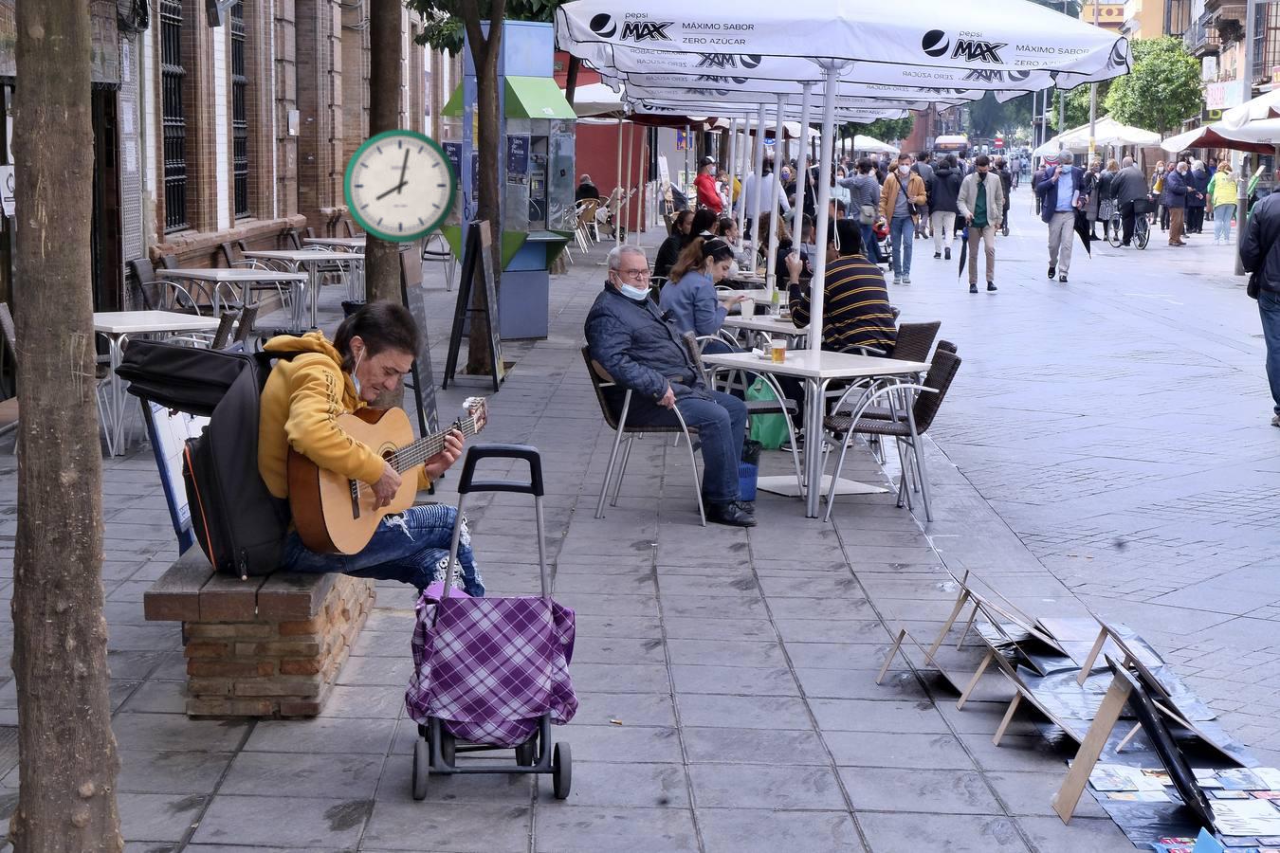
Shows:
8,02
